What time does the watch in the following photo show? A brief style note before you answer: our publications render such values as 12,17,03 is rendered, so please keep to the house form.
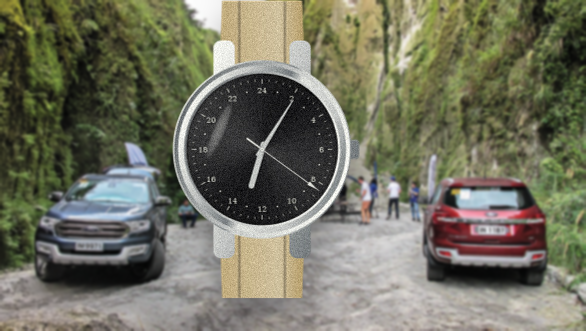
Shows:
13,05,21
